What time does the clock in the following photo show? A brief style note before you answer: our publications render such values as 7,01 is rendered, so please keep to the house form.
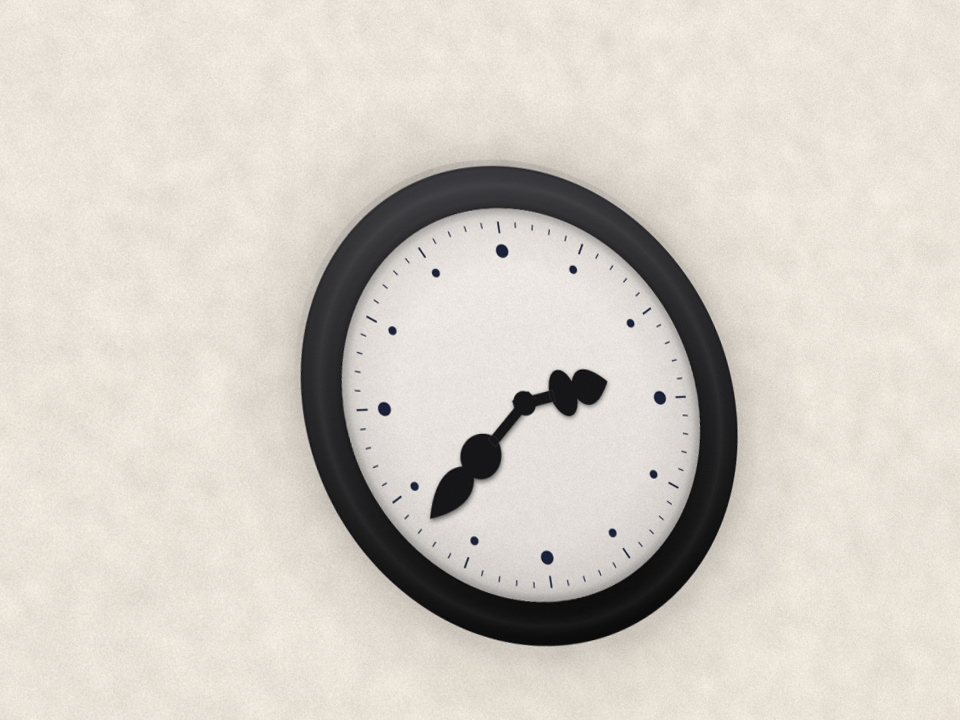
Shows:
2,38
